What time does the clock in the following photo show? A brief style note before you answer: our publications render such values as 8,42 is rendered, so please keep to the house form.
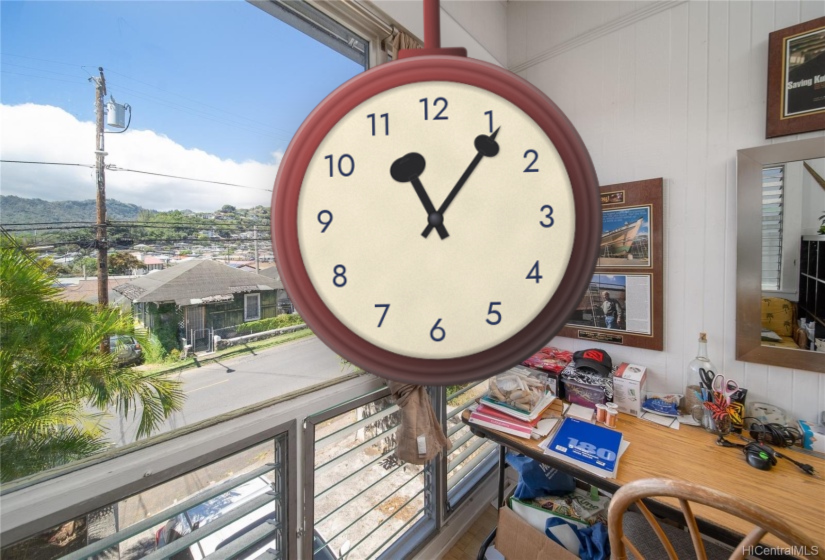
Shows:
11,06
